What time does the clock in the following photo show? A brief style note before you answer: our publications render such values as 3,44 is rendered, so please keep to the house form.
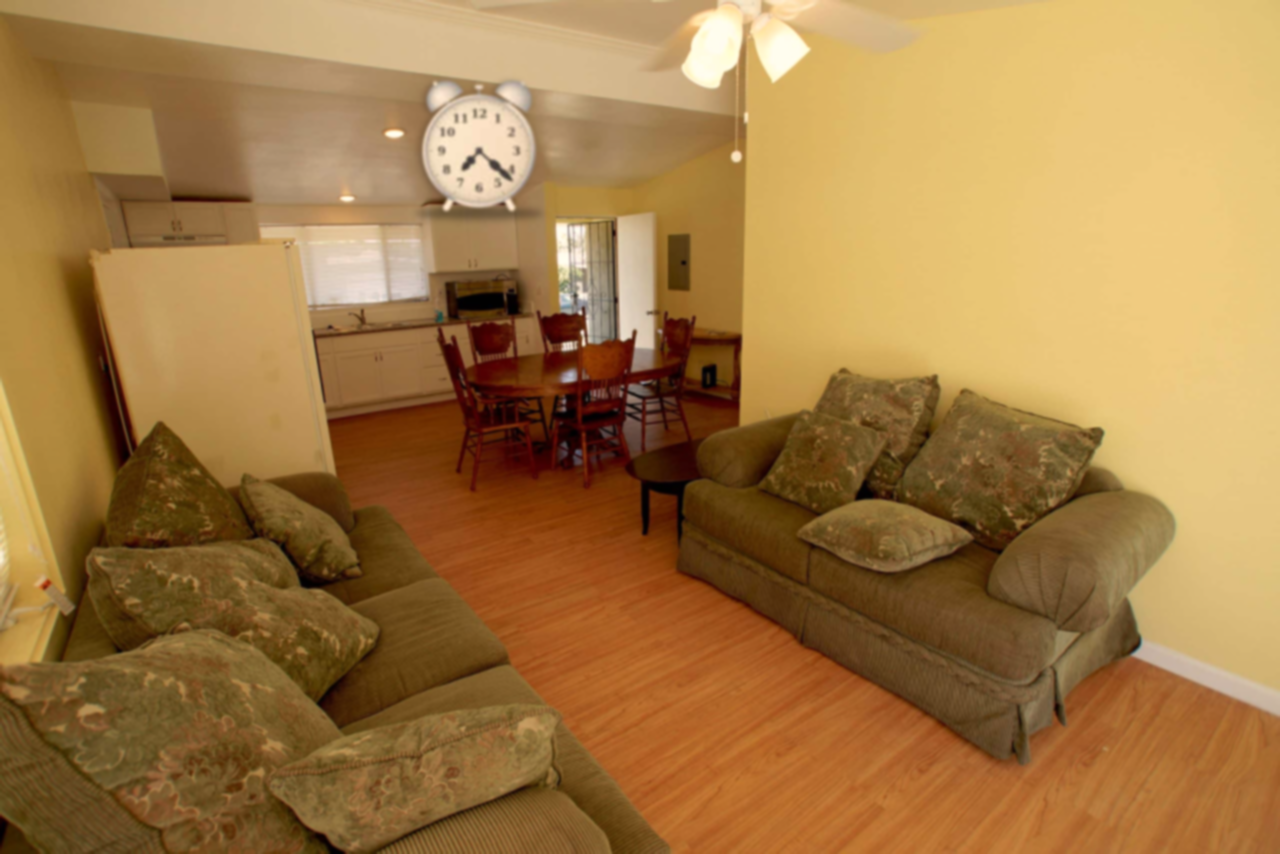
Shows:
7,22
